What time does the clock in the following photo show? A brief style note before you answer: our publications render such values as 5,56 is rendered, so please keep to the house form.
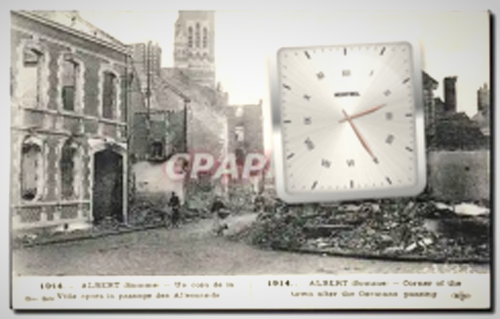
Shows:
2,25
